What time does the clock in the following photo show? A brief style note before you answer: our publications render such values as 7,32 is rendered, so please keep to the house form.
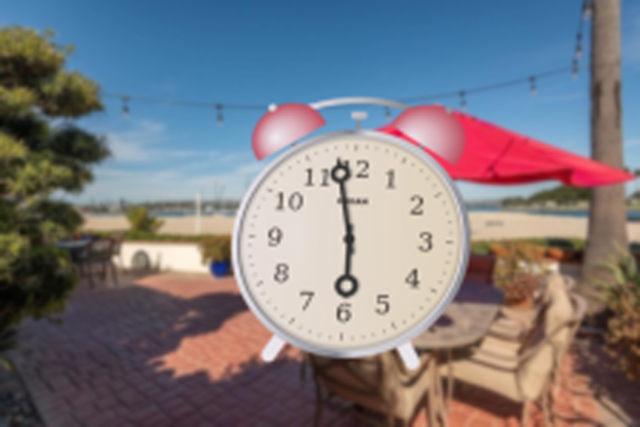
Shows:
5,58
